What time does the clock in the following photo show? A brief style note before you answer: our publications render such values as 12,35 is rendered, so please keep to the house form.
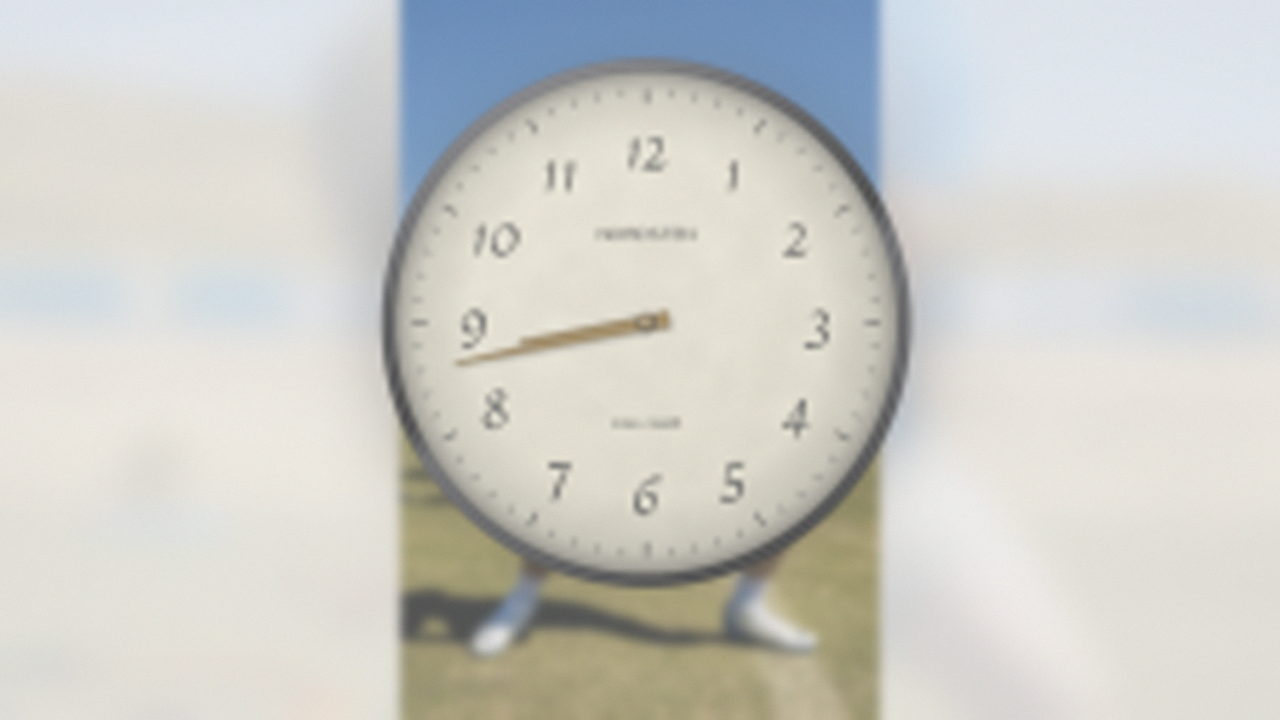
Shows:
8,43
